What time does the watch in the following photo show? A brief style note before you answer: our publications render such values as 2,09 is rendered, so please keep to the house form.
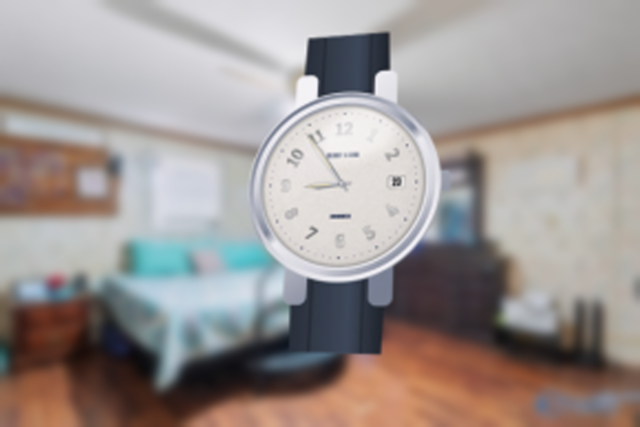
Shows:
8,54
